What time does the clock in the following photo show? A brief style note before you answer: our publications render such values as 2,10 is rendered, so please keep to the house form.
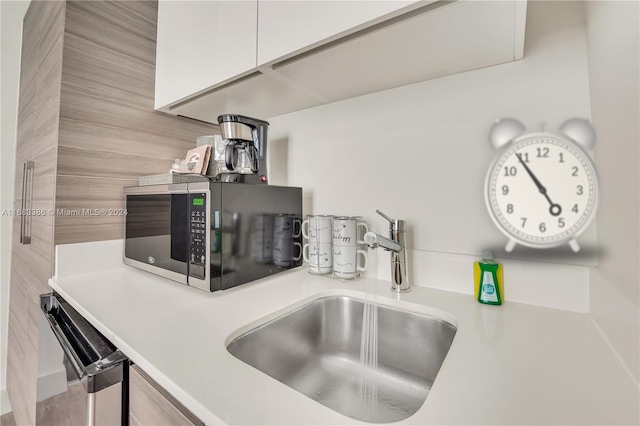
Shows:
4,54
